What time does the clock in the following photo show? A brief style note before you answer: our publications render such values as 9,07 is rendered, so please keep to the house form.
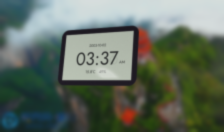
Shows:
3,37
